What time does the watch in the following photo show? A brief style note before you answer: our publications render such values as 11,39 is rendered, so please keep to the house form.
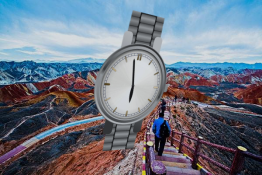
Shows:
5,58
